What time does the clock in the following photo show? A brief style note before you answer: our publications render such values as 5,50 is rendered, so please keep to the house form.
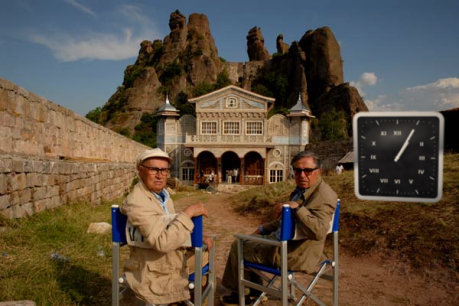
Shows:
1,05
